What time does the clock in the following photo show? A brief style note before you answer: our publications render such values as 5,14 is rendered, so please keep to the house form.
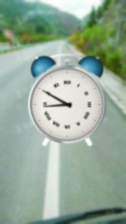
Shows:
8,50
